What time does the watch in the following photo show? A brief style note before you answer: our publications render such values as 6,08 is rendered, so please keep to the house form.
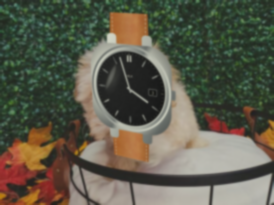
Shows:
3,57
